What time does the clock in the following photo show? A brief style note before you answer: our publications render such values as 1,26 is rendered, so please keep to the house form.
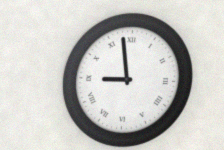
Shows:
8,58
